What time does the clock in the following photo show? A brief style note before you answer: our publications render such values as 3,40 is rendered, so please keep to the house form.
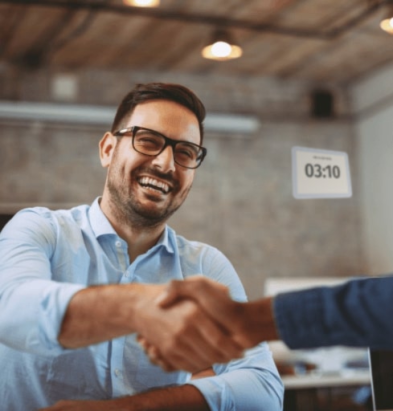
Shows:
3,10
